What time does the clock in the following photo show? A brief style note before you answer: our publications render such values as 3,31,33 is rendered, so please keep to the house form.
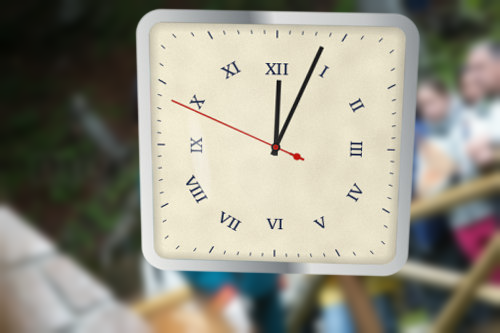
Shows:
12,03,49
